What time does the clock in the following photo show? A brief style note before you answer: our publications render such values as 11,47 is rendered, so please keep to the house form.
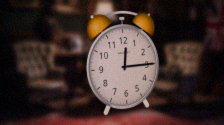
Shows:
12,15
